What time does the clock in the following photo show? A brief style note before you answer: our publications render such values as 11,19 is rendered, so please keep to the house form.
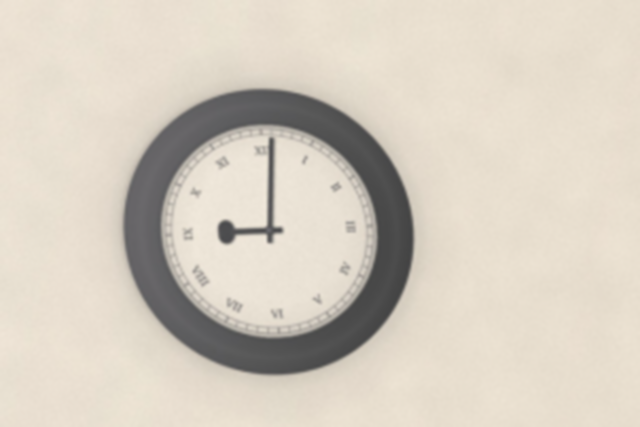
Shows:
9,01
